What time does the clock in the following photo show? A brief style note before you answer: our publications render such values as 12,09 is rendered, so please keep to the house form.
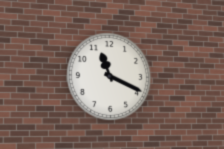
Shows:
11,19
